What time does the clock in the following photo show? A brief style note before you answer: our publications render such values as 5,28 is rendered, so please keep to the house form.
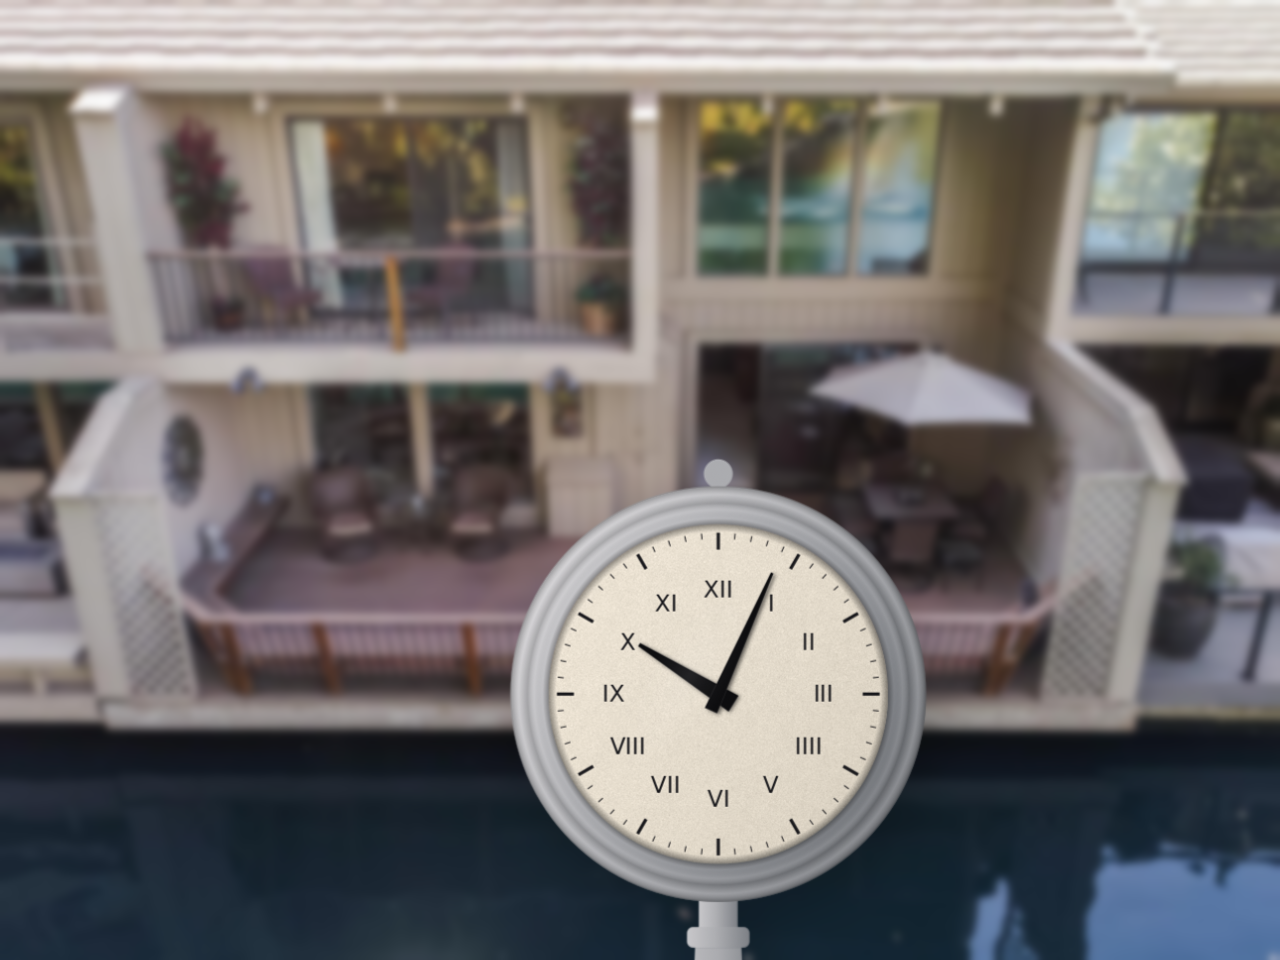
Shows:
10,04
